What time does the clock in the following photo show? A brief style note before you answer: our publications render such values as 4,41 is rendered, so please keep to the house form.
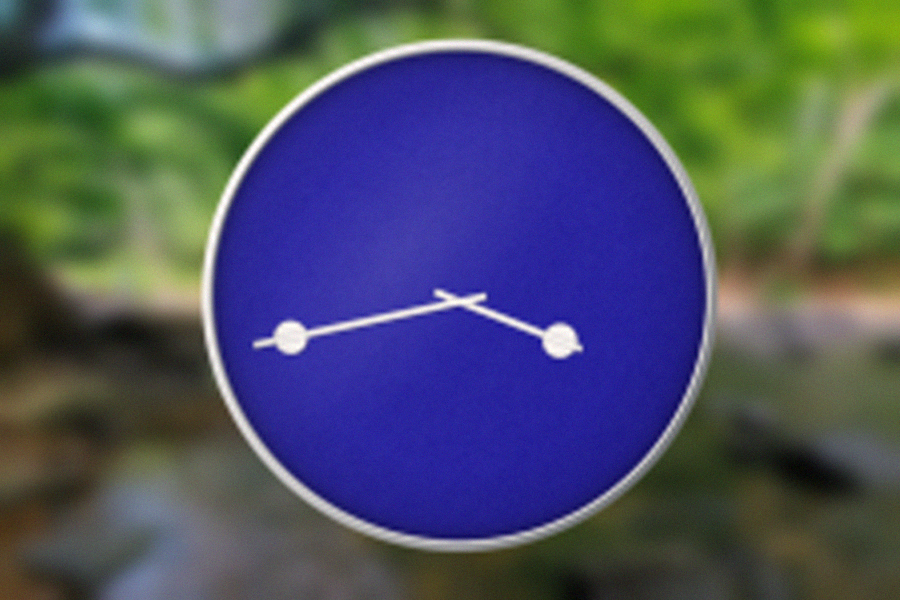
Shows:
3,43
